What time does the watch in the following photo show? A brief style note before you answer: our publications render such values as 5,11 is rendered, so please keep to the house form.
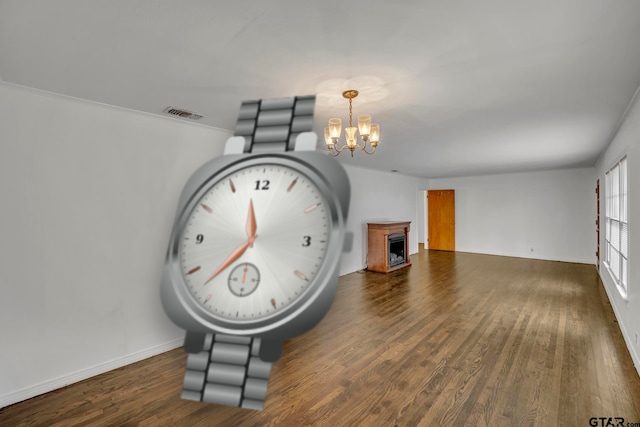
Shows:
11,37
